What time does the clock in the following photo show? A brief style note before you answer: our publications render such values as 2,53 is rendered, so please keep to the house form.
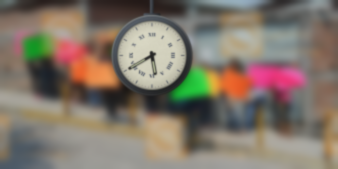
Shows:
5,40
